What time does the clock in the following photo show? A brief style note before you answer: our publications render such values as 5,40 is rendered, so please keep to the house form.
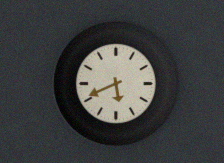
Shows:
5,41
